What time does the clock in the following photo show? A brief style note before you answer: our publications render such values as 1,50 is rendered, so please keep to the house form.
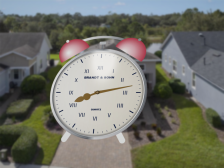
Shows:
8,13
